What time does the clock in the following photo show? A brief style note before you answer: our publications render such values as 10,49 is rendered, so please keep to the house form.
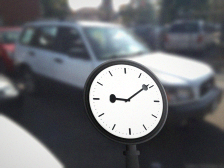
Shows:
9,09
